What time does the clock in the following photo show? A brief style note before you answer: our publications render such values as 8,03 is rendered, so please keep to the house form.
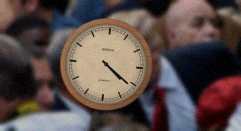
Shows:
4,21
